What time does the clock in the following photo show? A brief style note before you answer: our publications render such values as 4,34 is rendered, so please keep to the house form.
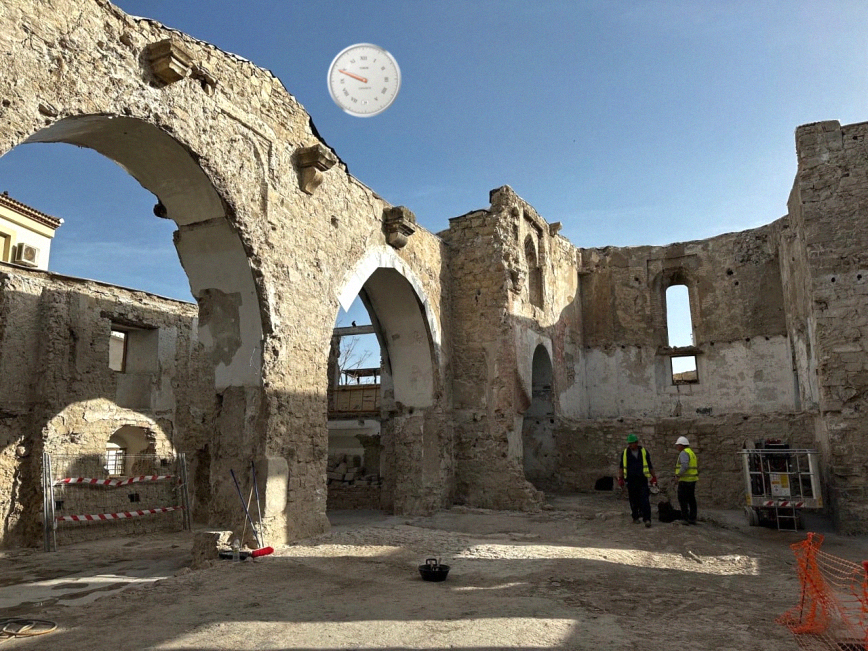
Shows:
9,49
